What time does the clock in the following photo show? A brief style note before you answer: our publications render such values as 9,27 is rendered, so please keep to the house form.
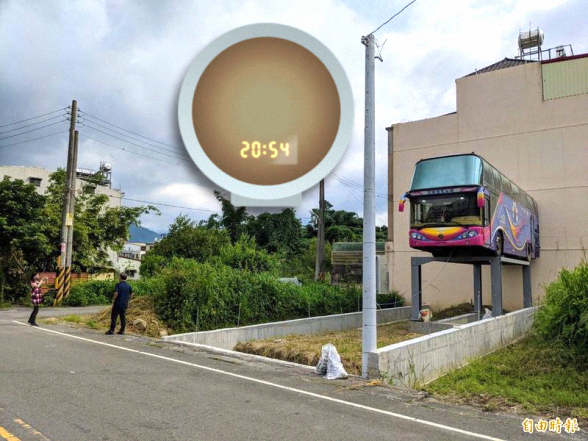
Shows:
20,54
